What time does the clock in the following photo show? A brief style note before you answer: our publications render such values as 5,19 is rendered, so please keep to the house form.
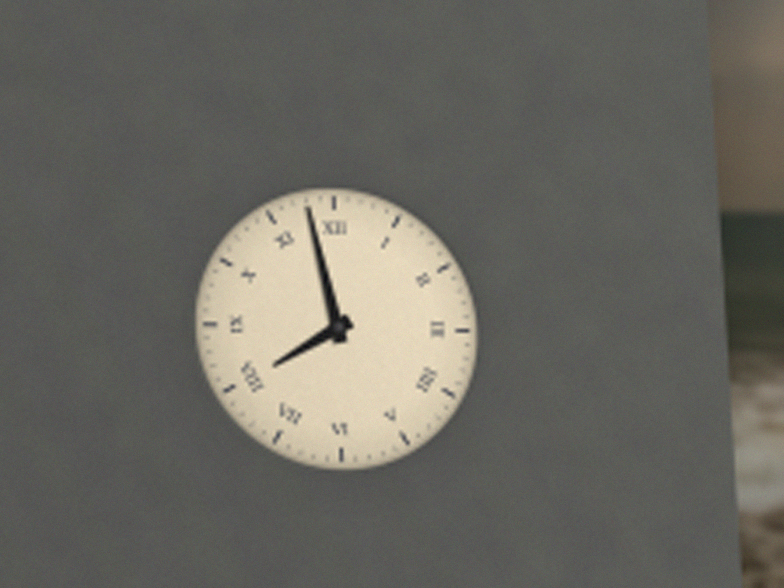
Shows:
7,58
